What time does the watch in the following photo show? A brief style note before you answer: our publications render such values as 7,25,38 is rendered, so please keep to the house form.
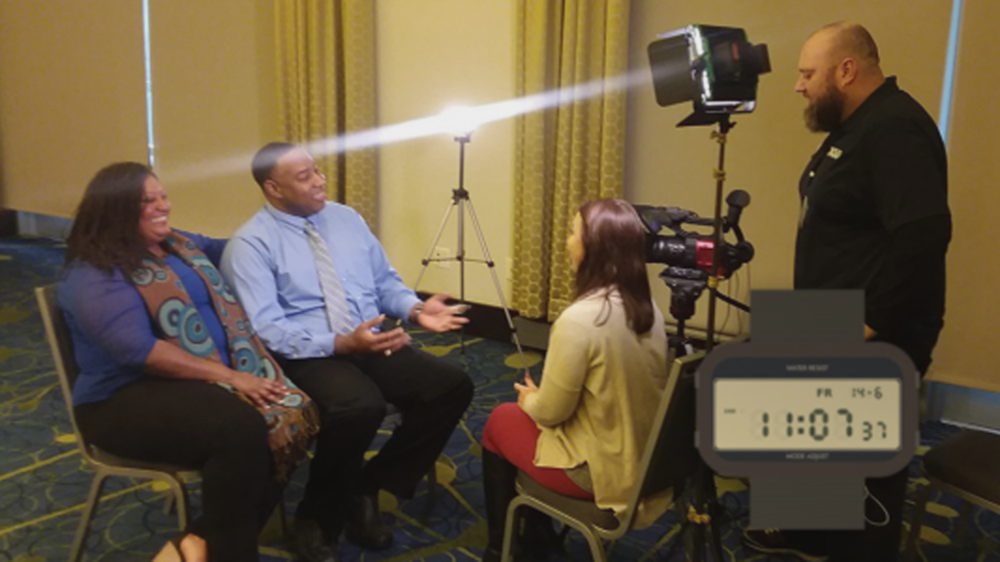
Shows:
11,07,37
